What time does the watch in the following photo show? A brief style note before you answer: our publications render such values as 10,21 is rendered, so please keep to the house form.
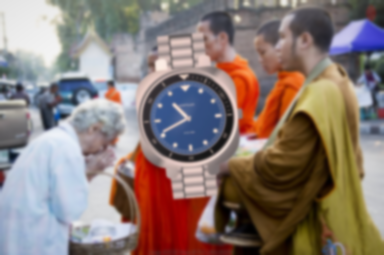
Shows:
10,41
